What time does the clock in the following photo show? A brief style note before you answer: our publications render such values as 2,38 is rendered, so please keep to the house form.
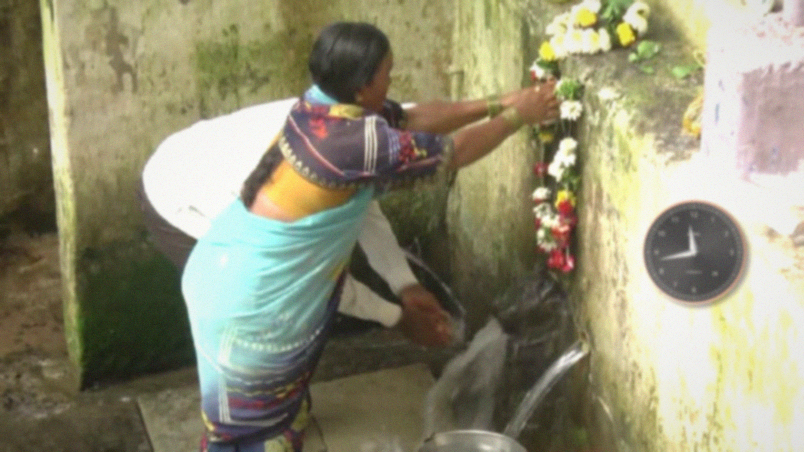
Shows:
11,43
